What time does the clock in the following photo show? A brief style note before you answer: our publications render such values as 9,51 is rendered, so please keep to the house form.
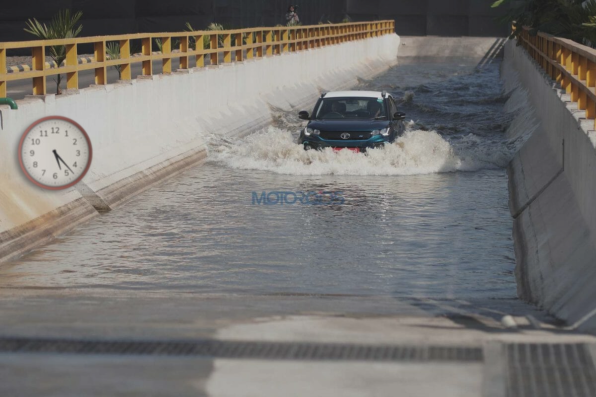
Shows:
5,23
